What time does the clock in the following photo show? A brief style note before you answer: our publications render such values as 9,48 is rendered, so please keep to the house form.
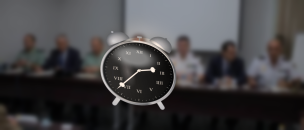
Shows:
2,37
